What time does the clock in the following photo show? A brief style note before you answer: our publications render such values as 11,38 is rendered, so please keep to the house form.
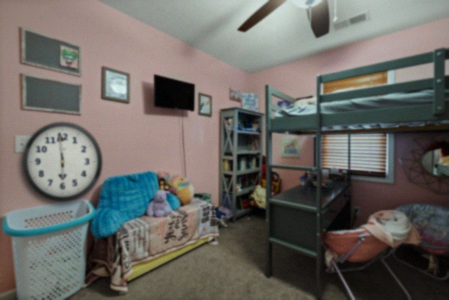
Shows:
5,59
